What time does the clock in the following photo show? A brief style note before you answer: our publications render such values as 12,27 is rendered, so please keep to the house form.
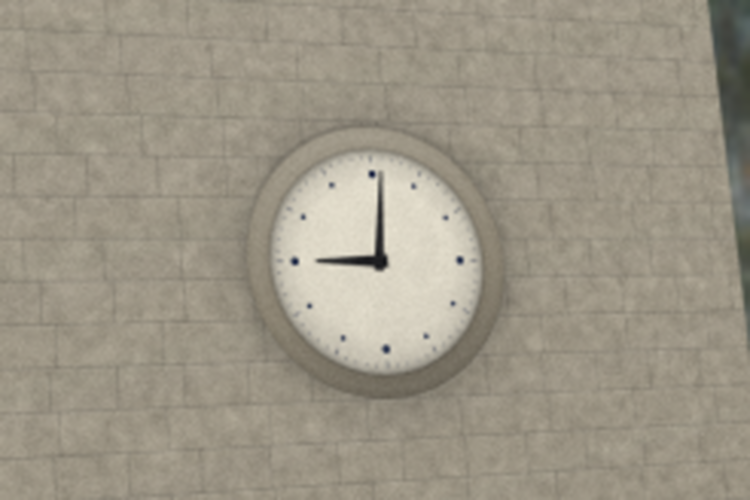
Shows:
9,01
